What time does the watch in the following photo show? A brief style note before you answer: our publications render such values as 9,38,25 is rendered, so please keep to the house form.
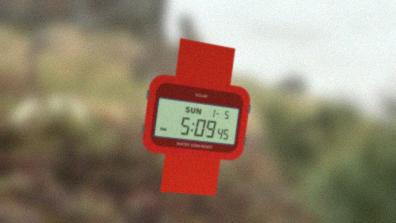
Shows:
5,09,45
